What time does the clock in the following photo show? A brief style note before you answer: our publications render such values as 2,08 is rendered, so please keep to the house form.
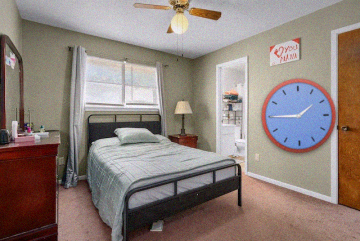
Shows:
1,45
